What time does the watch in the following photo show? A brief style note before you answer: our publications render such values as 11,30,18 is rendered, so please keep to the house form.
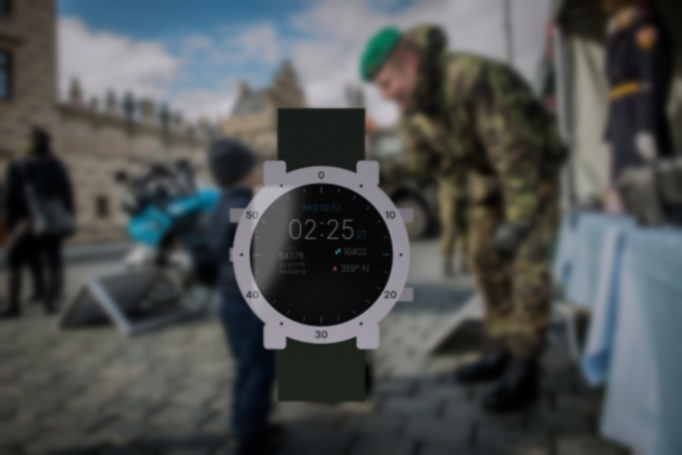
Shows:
2,25,21
